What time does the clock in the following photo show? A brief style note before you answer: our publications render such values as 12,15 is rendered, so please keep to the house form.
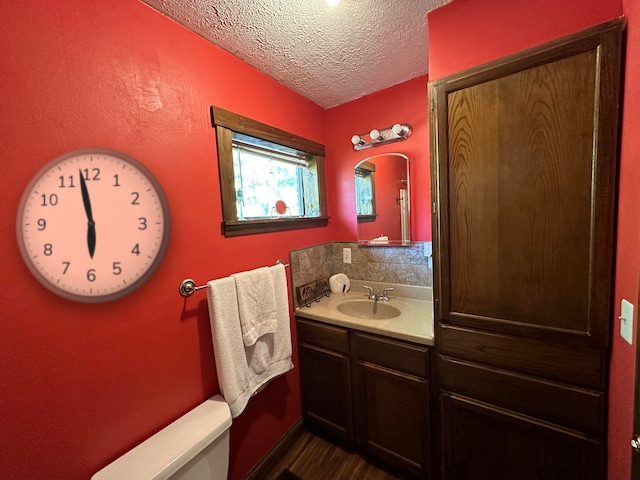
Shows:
5,58
